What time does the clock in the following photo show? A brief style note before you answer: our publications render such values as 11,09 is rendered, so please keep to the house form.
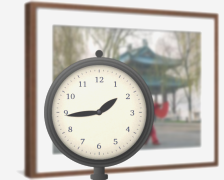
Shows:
1,44
